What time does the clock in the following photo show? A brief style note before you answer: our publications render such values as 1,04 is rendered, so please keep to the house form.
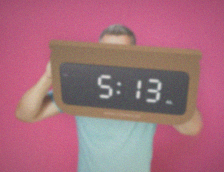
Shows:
5,13
